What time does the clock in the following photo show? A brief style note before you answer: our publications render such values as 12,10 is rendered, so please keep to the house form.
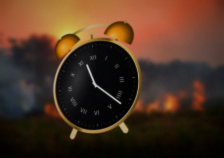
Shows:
11,22
